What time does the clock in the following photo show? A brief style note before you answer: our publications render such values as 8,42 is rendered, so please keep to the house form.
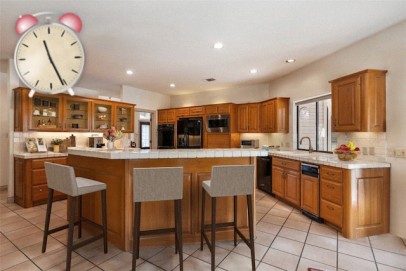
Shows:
11,26
